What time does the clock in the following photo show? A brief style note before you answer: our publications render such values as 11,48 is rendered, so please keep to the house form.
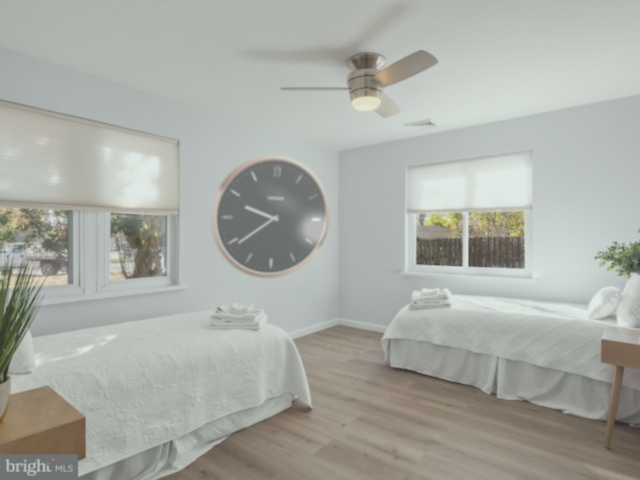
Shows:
9,39
